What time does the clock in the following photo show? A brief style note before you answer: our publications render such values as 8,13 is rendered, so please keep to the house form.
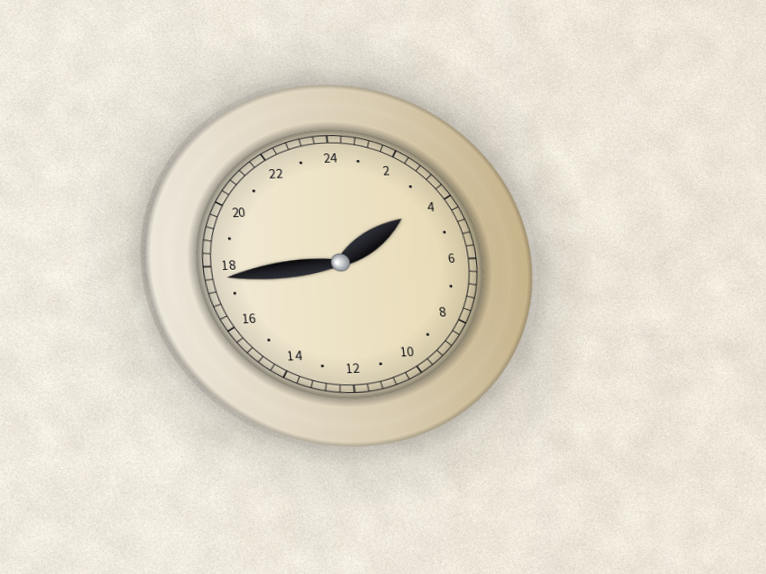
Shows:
3,44
